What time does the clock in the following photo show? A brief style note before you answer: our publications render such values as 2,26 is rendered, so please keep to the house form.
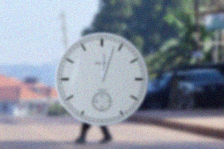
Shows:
12,03
